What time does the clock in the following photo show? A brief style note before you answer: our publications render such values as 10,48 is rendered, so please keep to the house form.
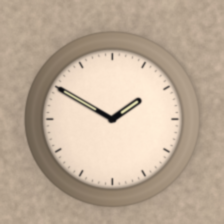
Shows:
1,50
